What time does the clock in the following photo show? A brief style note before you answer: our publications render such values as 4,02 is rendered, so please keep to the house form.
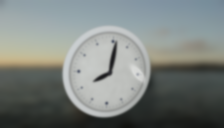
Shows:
8,01
